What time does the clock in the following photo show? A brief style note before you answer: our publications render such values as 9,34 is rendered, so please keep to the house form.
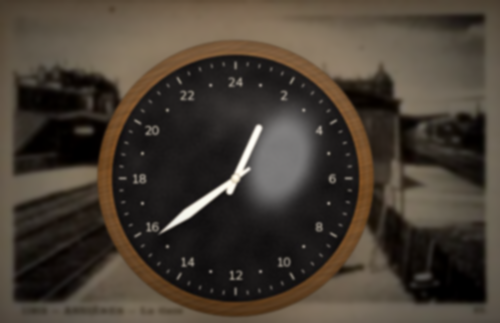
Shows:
1,39
